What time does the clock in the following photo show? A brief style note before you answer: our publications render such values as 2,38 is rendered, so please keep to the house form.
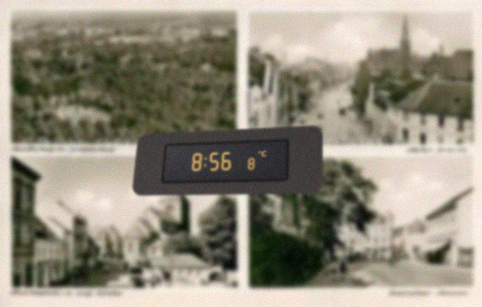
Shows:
8,56
